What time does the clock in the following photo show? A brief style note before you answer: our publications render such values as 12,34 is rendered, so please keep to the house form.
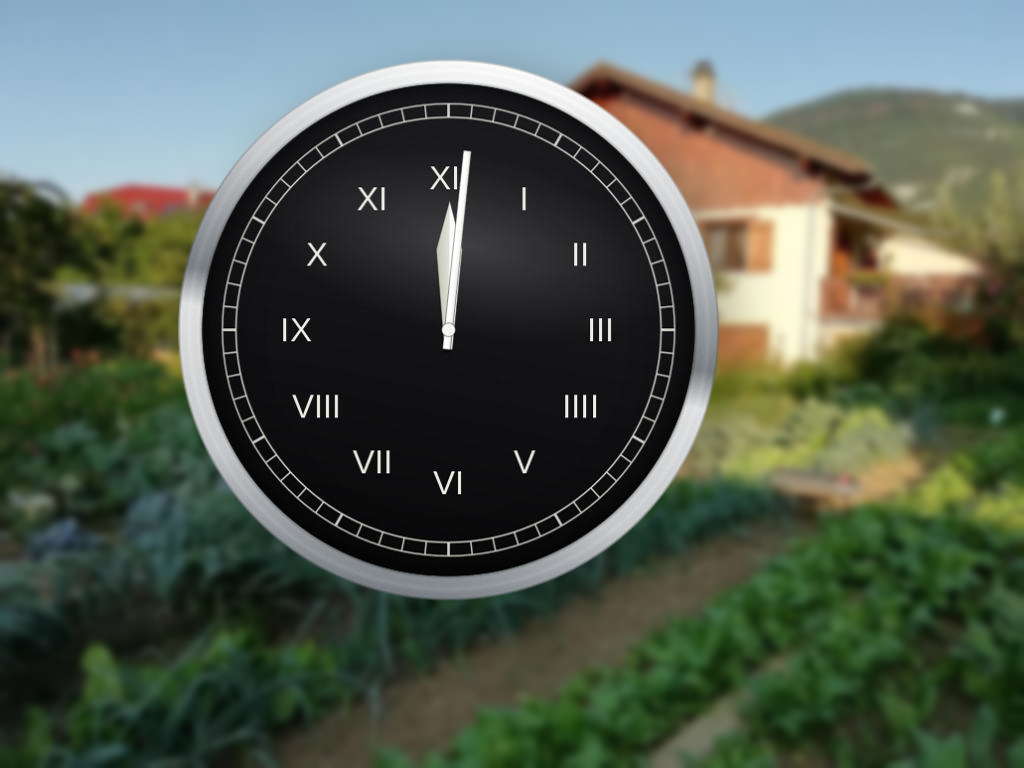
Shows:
12,01
